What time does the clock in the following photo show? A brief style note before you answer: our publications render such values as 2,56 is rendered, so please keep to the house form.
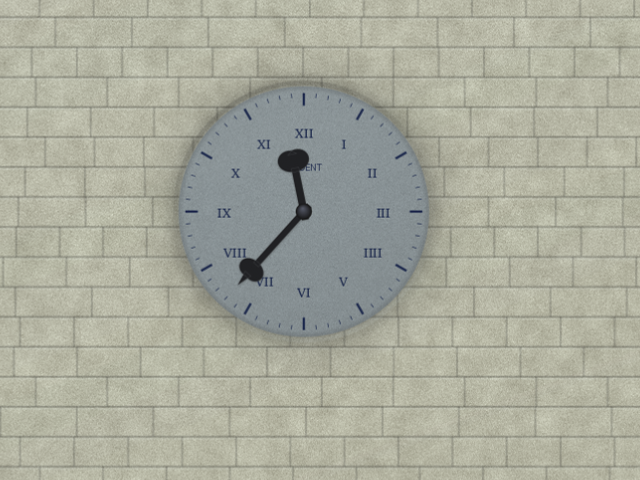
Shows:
11,37
